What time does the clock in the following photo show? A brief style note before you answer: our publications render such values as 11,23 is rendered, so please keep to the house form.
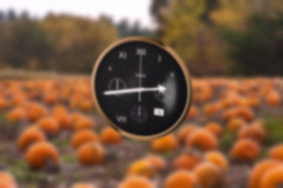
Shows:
2,43
